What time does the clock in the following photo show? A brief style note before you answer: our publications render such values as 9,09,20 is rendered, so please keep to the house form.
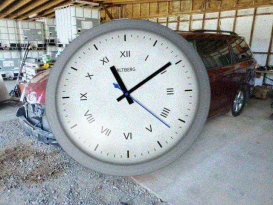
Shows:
11,09,22
